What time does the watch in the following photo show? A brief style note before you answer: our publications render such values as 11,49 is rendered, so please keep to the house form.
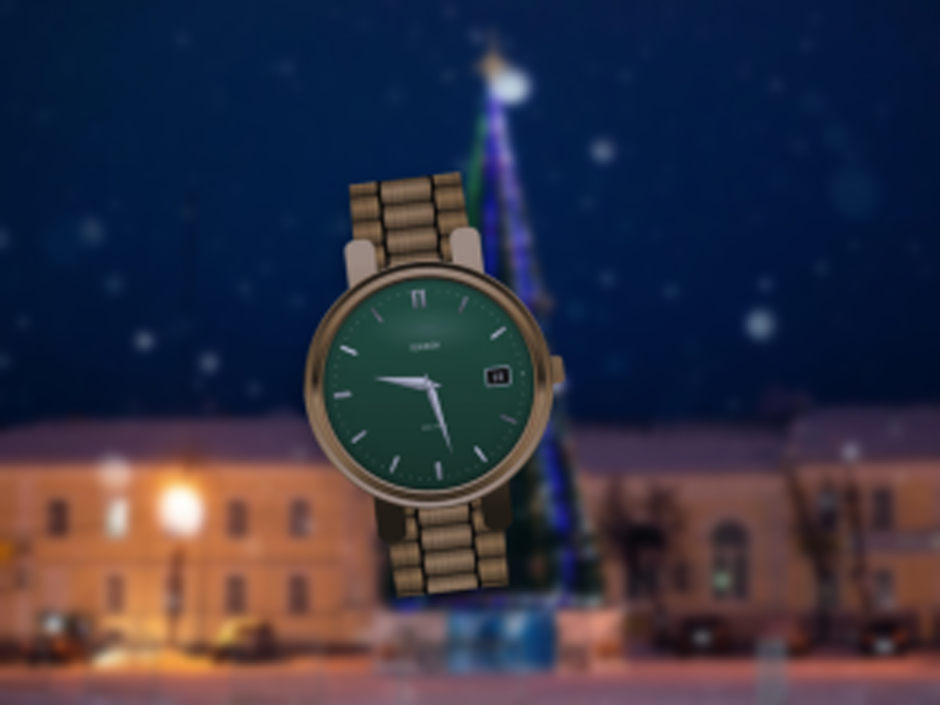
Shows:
9,28
